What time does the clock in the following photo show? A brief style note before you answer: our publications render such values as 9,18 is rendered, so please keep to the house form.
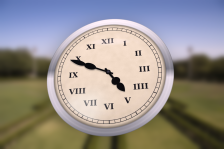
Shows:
4,49
